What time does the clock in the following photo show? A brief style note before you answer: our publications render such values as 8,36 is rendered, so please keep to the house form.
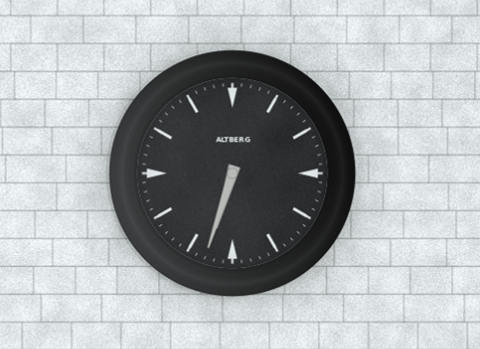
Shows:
6,33
